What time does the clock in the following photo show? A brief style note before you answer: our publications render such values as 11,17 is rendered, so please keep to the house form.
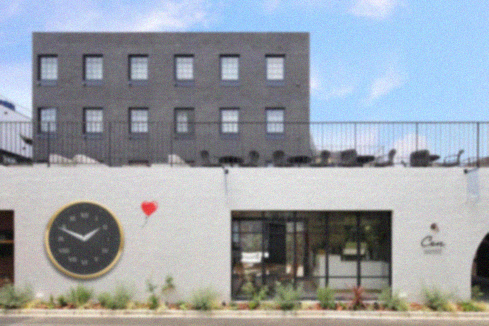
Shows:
1,49
